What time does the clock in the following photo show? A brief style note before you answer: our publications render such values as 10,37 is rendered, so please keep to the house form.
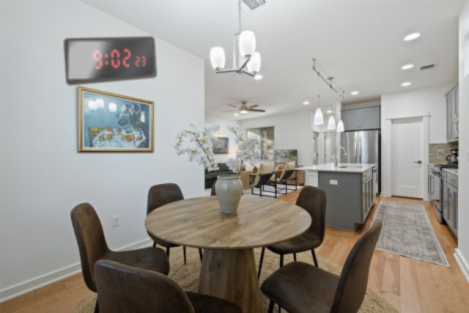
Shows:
9,02
